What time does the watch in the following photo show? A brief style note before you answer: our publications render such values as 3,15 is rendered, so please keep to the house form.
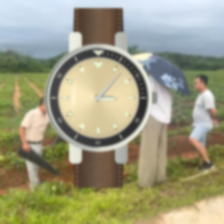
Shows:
3,07
